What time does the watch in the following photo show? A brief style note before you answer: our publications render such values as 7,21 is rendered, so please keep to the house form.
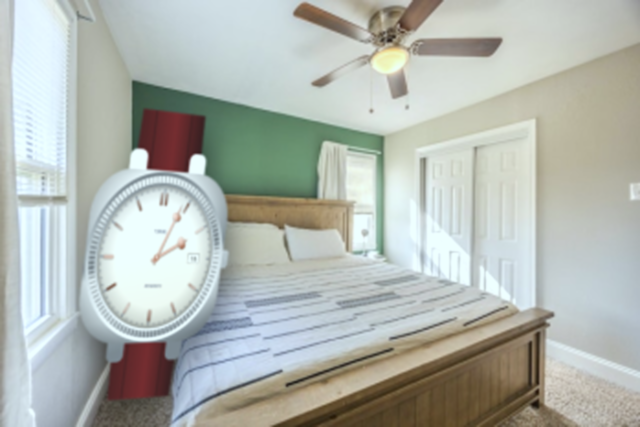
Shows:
2,04
